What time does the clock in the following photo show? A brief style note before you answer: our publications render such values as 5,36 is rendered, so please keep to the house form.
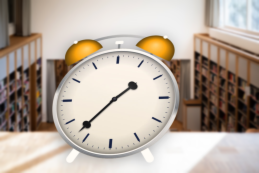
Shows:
1,37
